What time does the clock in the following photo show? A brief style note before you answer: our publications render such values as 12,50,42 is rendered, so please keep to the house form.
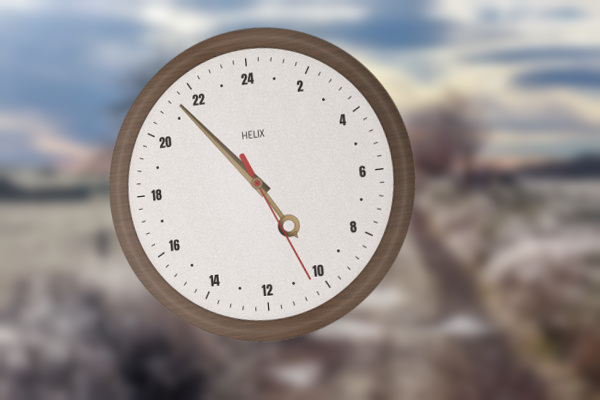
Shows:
9,53,26
